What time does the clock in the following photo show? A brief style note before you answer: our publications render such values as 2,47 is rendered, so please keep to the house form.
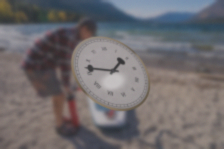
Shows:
1,47
